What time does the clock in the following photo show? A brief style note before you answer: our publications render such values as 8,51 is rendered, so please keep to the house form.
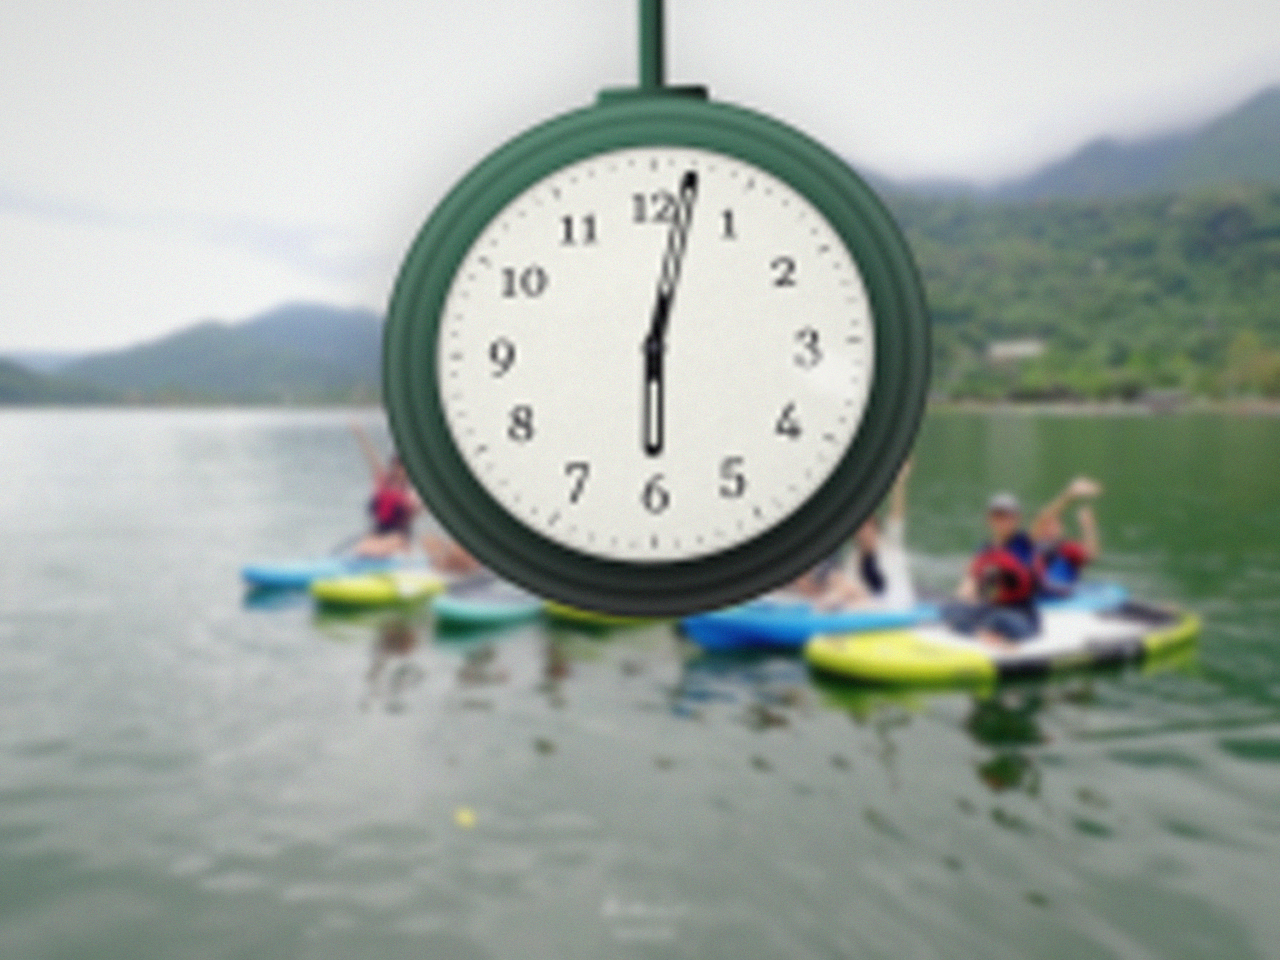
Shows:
6,02
